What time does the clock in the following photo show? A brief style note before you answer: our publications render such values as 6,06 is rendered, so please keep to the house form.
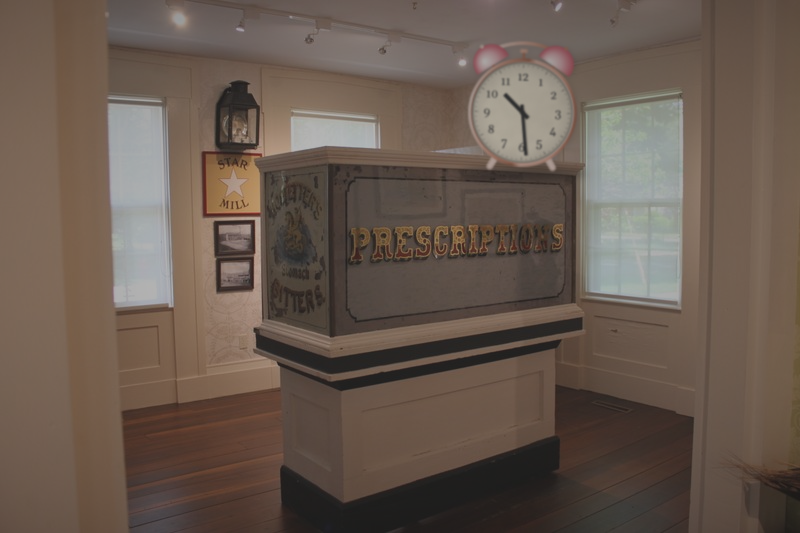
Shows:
10,29
